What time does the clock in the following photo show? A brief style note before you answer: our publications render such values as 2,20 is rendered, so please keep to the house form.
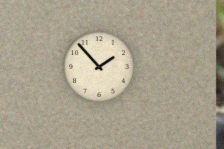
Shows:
1,53
